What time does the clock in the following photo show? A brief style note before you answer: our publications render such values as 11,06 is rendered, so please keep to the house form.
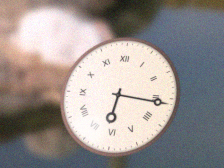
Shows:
6,16
